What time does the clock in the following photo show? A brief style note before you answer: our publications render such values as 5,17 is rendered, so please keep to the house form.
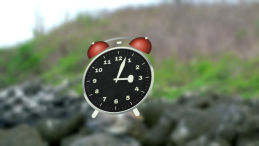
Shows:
3,03
